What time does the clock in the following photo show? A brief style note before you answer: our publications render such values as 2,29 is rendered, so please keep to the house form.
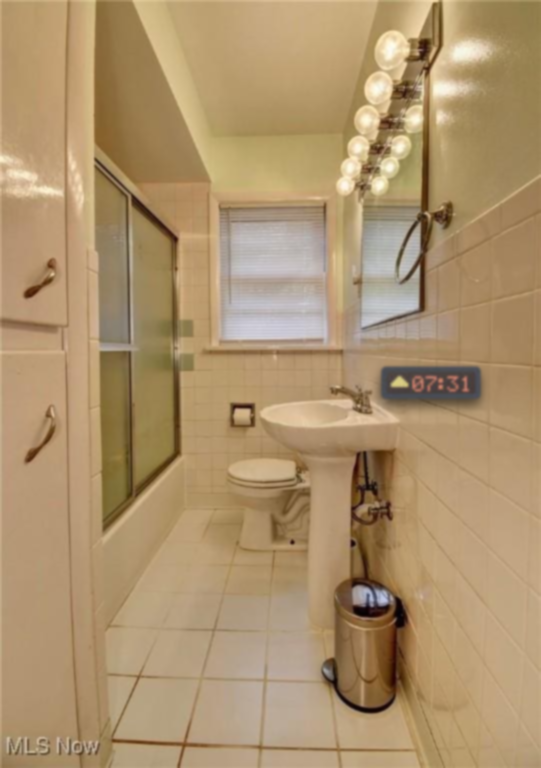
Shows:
7,31
